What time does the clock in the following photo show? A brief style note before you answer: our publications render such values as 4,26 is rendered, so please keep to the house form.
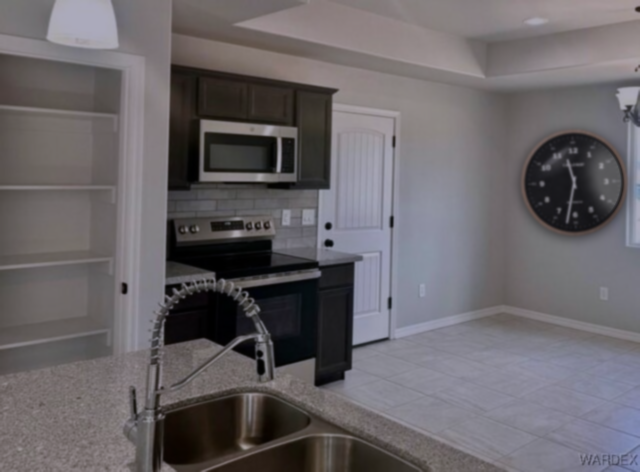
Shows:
11,32
